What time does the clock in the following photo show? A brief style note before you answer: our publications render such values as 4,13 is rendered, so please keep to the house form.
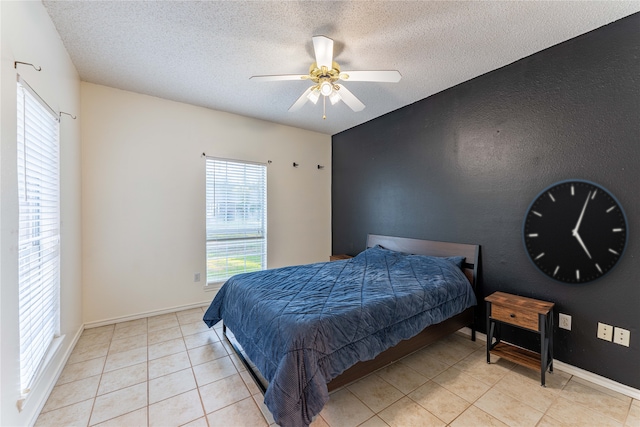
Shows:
5,04
